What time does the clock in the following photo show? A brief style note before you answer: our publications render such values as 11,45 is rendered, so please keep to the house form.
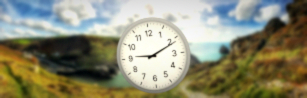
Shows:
9,11
